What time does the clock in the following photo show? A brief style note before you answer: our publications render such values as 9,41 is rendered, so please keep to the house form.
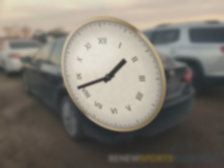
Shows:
1,42
